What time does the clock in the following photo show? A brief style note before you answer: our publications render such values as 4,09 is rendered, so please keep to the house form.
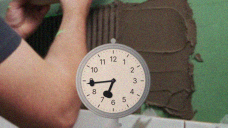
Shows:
6,44
